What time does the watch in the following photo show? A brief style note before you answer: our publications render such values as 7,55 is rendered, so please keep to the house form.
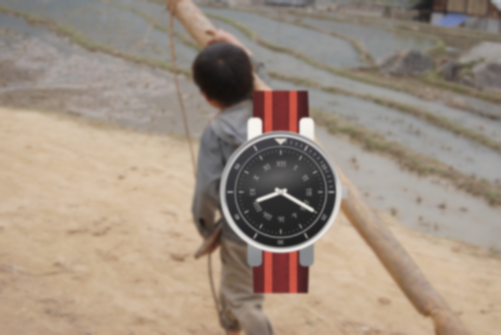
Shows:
8,20
